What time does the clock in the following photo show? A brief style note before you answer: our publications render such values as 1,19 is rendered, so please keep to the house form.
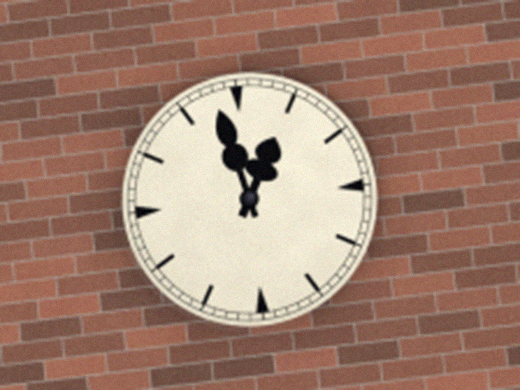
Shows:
12,58
